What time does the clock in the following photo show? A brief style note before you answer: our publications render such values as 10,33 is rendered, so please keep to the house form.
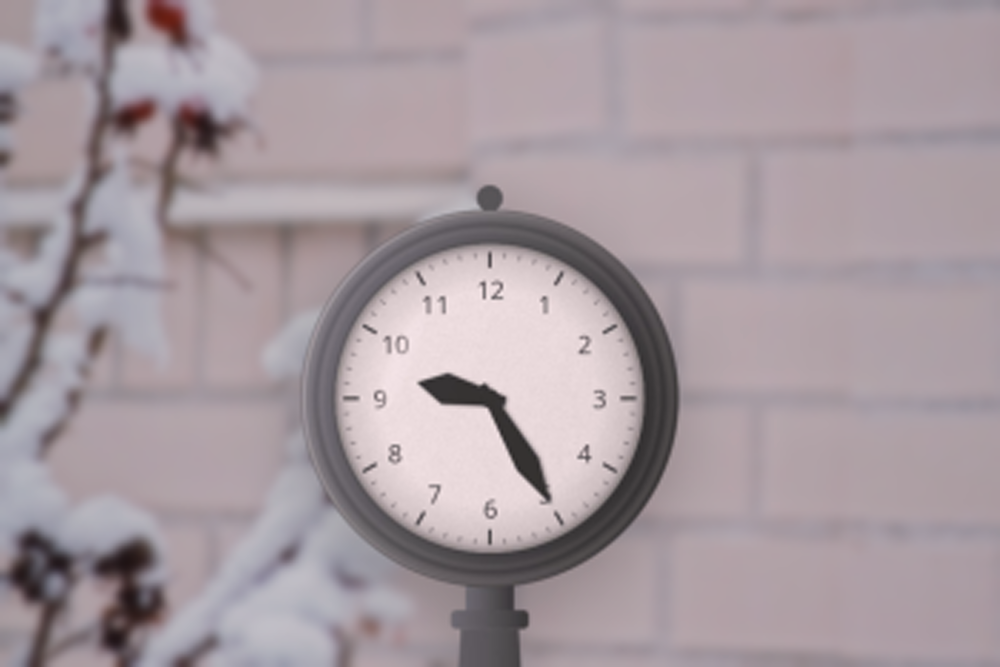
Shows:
9,25
